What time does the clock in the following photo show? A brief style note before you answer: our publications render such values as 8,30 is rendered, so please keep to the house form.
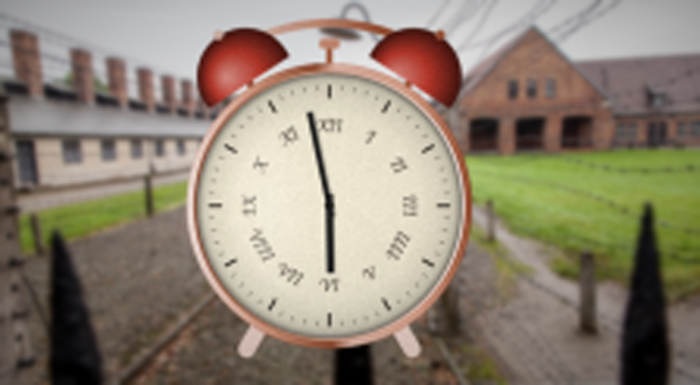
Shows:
5,58
